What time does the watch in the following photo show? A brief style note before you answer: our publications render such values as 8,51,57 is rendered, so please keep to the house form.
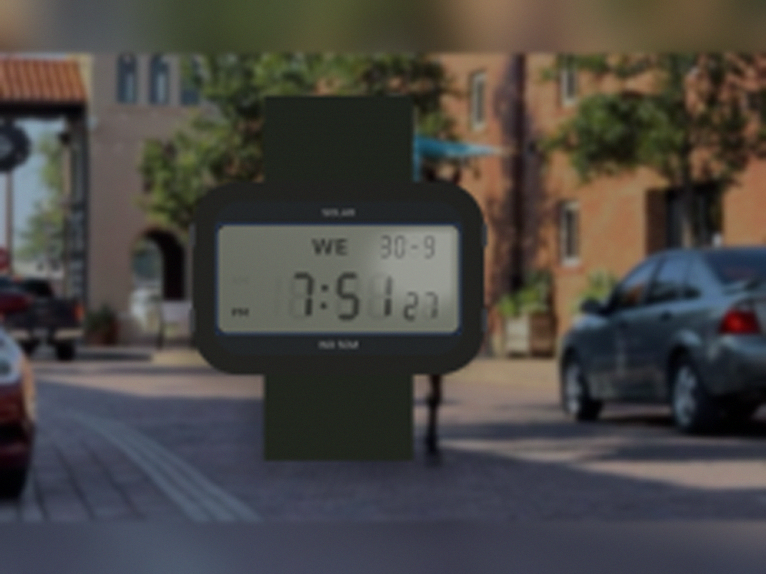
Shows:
7,51,27
